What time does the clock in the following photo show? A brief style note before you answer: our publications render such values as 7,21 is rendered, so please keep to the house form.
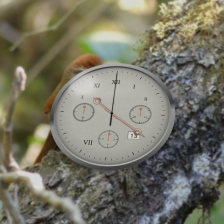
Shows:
10,21
